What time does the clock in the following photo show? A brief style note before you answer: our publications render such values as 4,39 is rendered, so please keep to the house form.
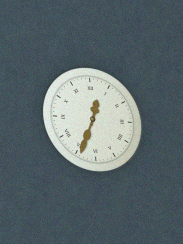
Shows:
12,34
